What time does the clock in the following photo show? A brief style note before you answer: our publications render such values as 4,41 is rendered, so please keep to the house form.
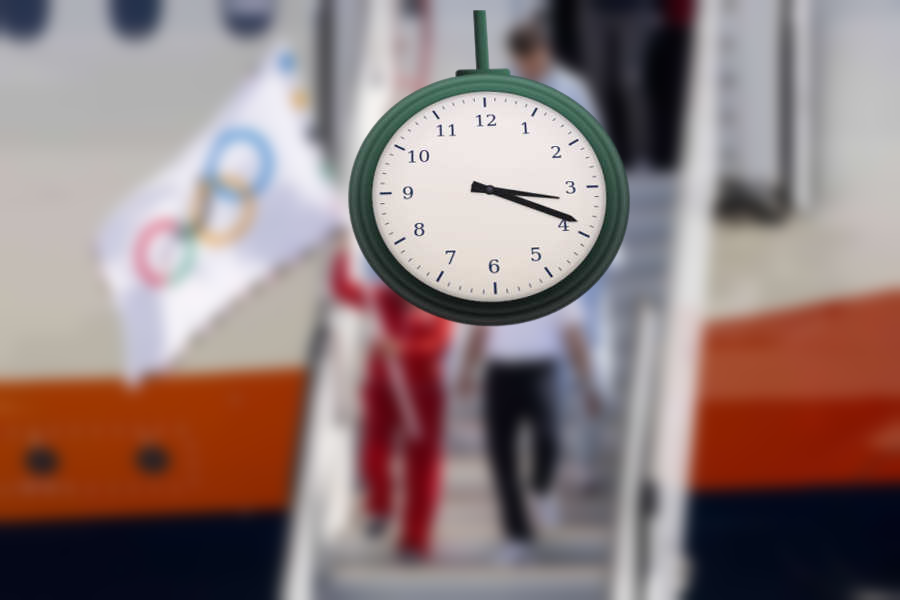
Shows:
3,19
